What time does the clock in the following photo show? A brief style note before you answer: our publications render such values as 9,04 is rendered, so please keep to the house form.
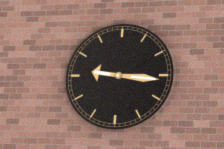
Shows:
9,16
